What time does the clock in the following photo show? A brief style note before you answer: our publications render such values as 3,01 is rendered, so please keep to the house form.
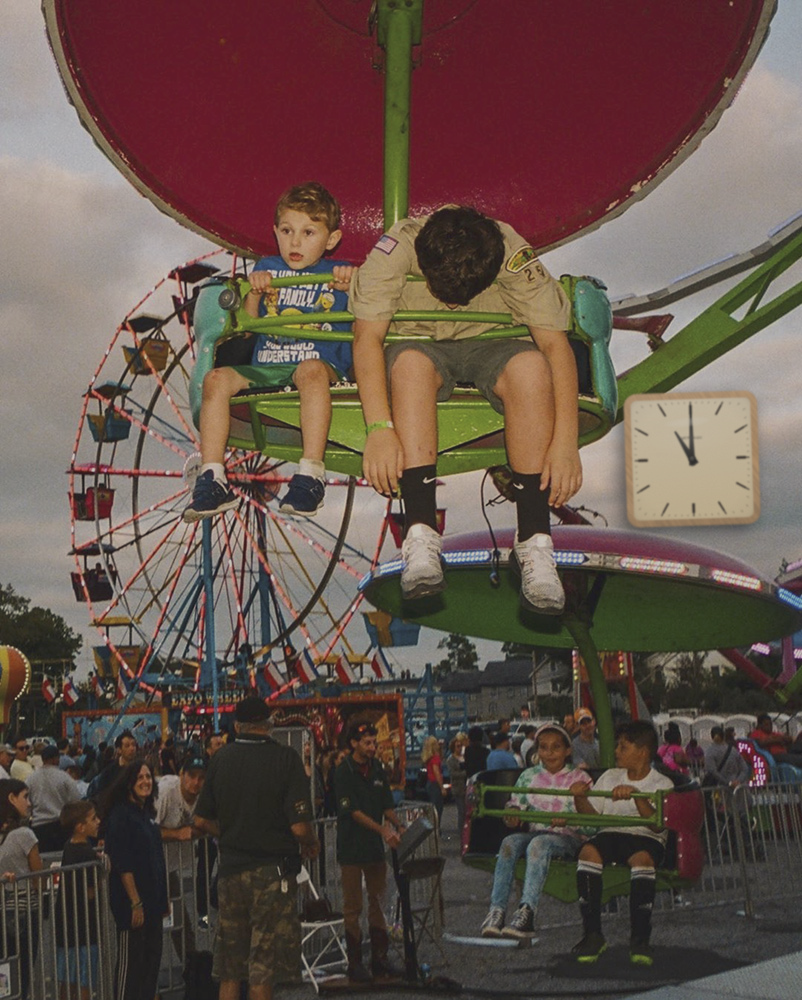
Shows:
11,00
